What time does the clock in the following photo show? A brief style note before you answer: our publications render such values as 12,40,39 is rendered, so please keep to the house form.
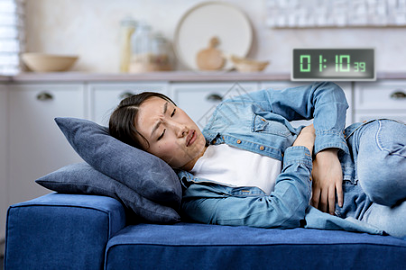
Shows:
1,10,39
